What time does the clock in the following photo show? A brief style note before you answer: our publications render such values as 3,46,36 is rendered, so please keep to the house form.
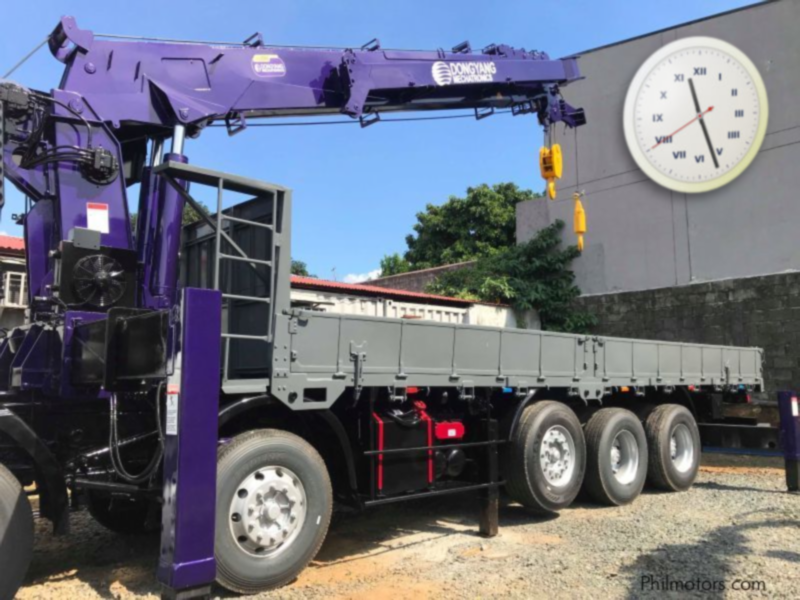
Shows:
11,26,40
